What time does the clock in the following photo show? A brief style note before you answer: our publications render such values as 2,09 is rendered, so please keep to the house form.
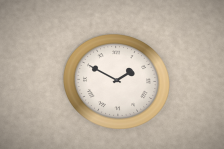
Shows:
1,50
